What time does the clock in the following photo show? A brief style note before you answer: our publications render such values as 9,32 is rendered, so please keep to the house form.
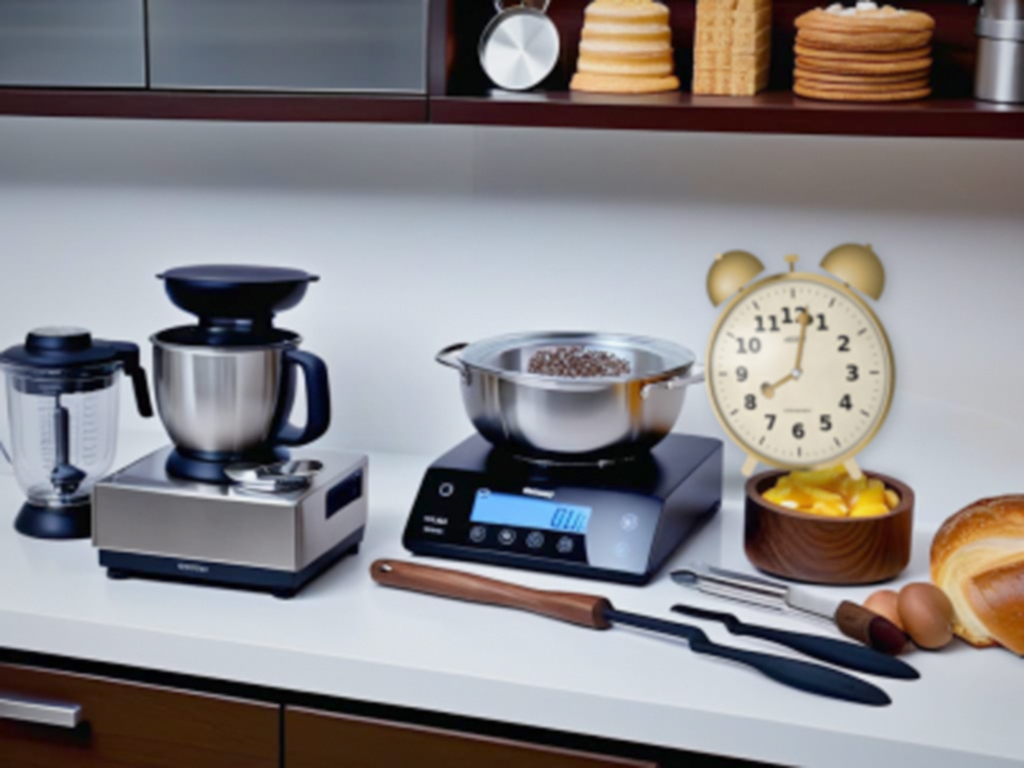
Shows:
8,02
